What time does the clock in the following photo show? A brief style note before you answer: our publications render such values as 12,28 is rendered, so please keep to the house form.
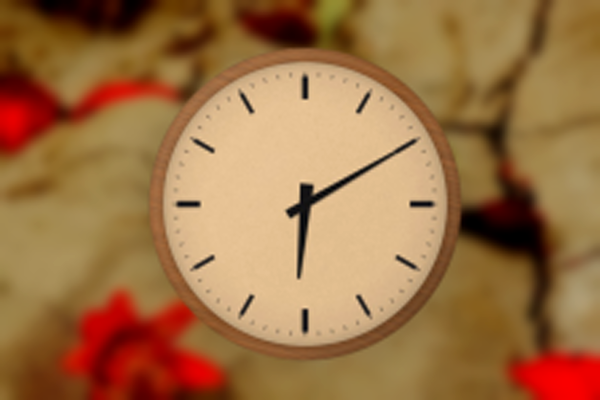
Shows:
6,10
